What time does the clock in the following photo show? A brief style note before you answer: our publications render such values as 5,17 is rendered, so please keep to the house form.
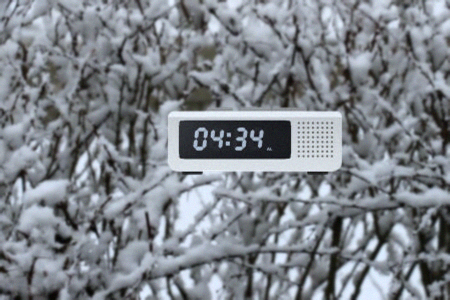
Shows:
4,34
